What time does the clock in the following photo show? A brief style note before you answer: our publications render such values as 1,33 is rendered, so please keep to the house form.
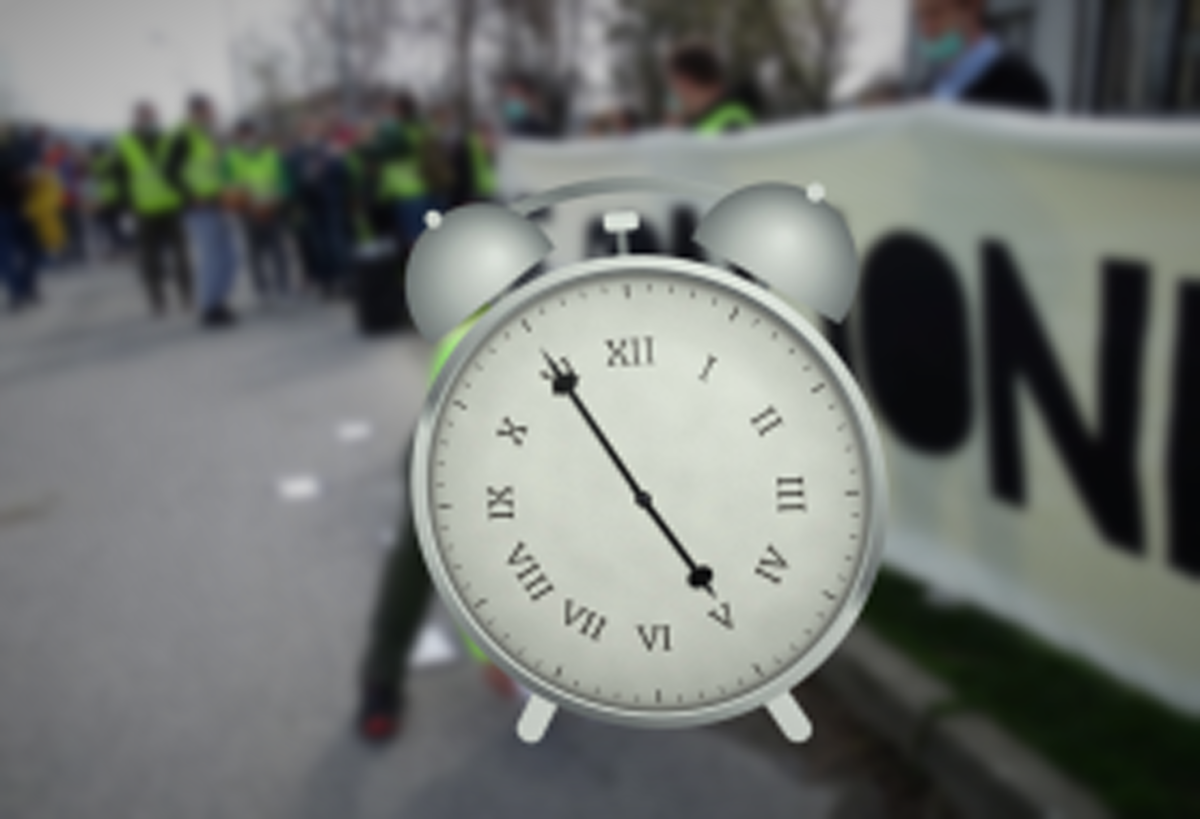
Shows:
4,55
